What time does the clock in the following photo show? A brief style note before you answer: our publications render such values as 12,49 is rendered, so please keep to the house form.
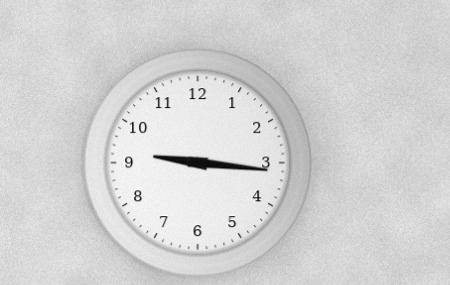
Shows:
9,16
